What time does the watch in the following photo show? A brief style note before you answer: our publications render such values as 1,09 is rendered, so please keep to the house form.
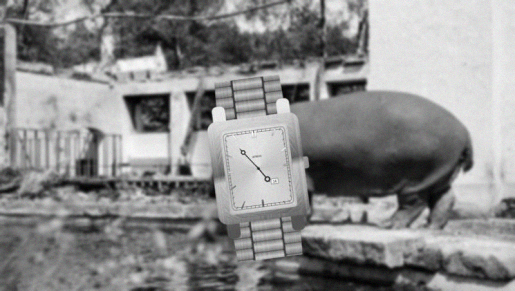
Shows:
4,54
